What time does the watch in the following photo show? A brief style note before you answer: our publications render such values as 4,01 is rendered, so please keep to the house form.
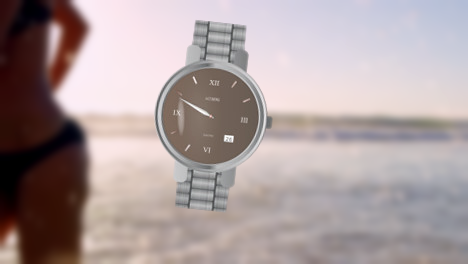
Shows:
9,49
